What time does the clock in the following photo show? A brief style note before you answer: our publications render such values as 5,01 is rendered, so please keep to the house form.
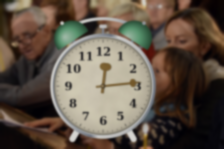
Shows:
12,14
